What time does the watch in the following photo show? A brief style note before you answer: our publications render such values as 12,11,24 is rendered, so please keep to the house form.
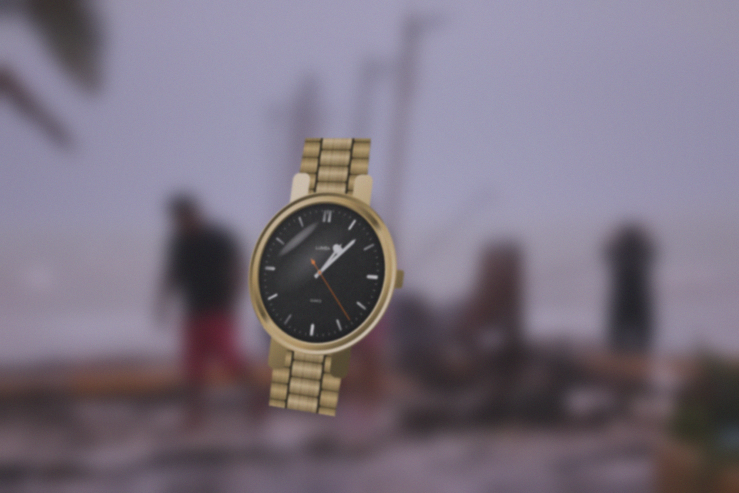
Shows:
1,07,23
